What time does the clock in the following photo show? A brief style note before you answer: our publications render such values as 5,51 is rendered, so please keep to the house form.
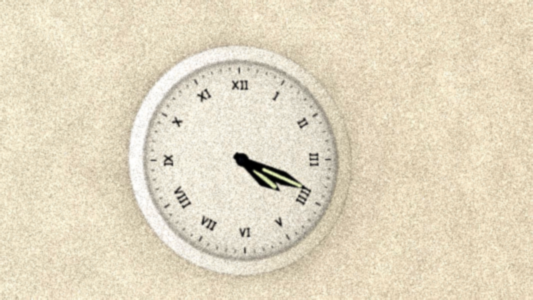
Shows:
4,19
